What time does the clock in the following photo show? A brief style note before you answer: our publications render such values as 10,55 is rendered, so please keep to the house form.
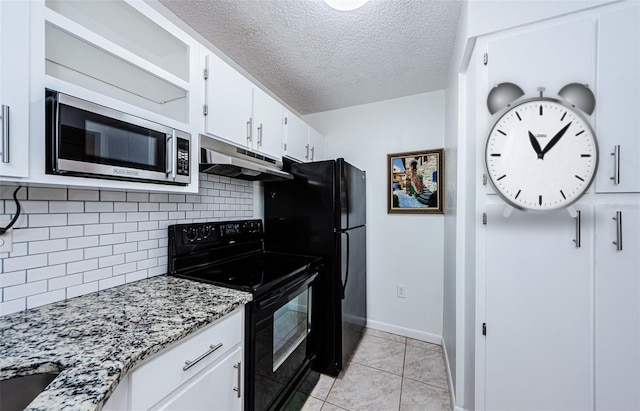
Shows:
11,07
